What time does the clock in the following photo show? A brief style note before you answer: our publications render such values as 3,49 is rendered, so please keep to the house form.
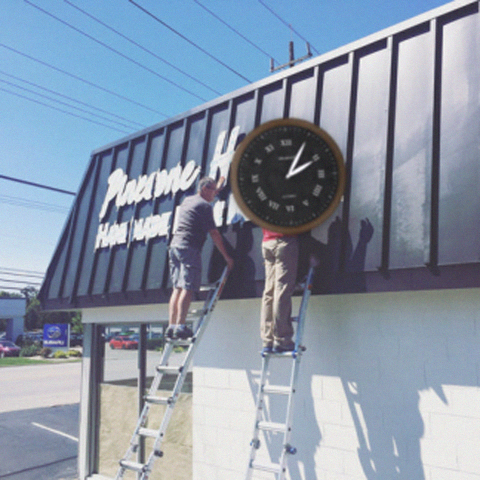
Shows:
2,05
